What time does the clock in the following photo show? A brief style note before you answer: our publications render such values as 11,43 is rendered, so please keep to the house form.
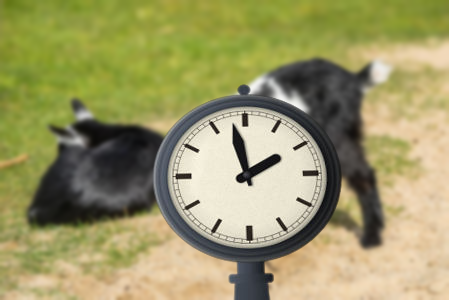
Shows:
1,58
